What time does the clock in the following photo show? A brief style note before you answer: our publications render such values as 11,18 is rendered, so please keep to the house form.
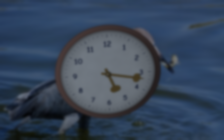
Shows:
5,17
